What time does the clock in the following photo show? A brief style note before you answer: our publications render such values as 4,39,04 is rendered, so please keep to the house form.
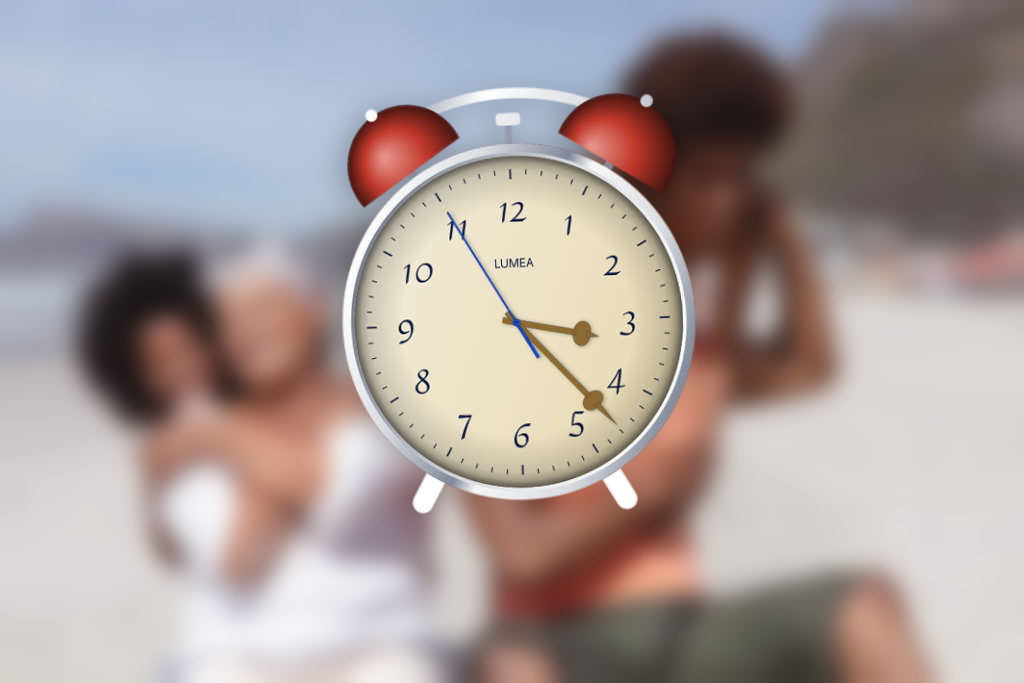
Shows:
3,22,55
